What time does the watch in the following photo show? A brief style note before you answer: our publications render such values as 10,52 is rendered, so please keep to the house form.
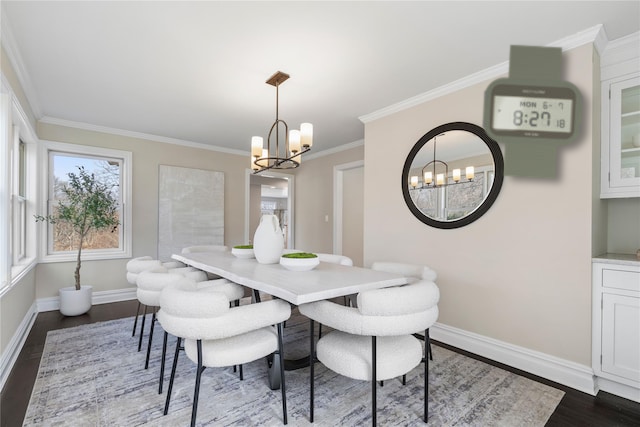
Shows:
8,27
